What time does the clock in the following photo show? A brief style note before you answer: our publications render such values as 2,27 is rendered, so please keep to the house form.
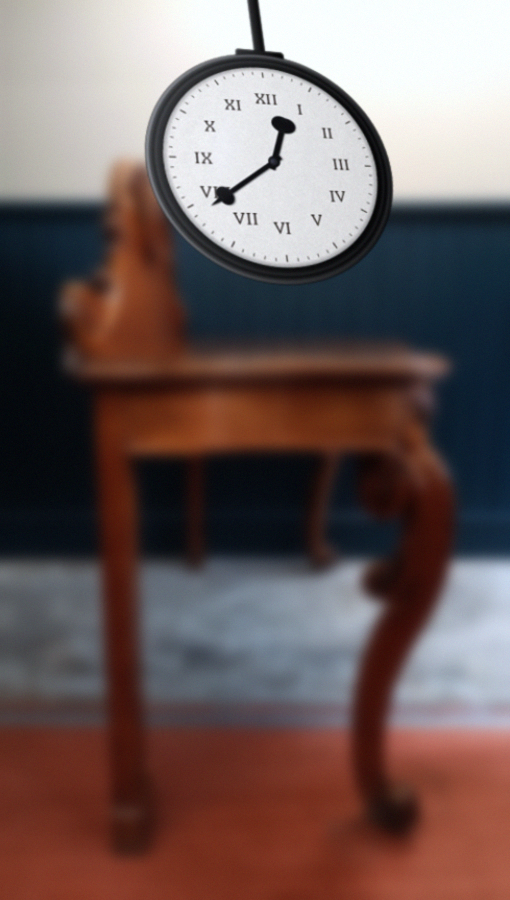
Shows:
12,39
